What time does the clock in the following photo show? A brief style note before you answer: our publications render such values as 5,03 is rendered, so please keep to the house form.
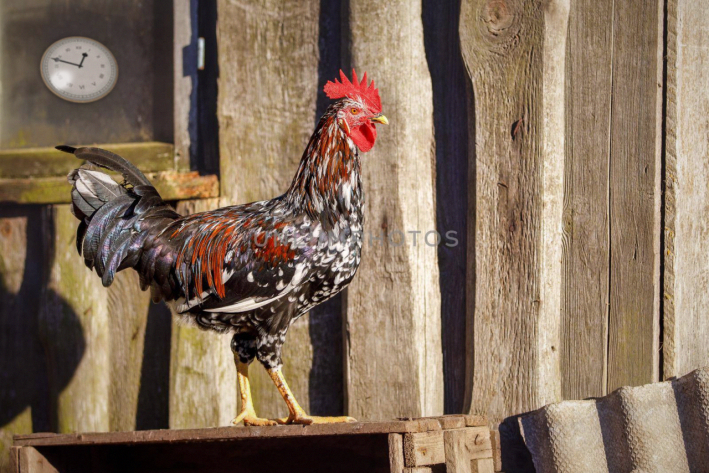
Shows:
12,48
